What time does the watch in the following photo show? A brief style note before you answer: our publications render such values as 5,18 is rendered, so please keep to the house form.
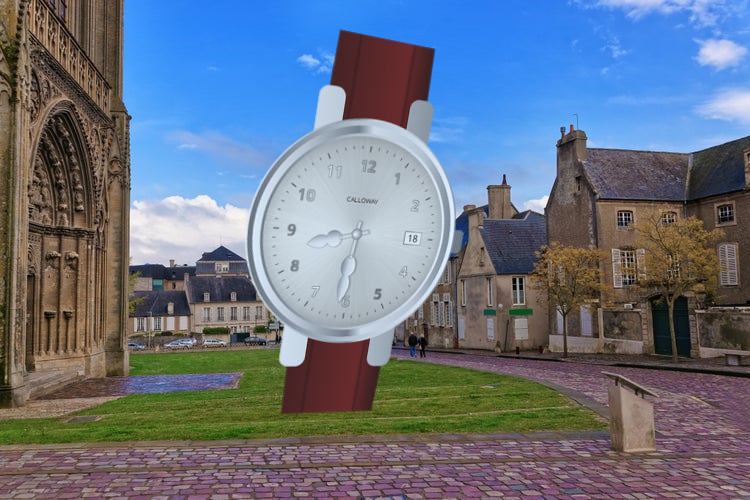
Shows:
8,31
